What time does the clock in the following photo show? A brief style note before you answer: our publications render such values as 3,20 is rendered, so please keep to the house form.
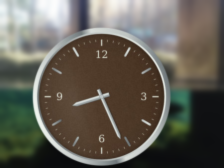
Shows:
8,26
